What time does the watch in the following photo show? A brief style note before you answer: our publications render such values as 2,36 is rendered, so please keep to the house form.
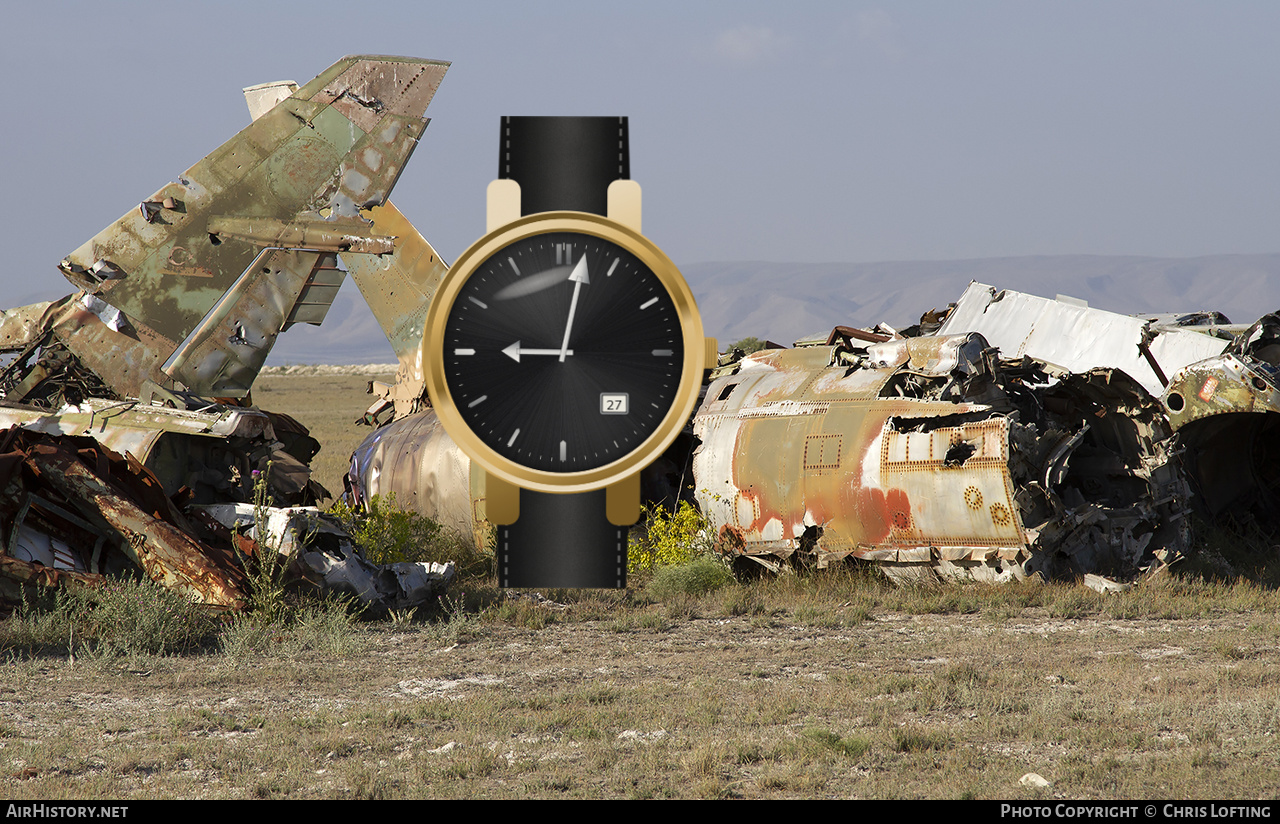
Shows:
9,02
